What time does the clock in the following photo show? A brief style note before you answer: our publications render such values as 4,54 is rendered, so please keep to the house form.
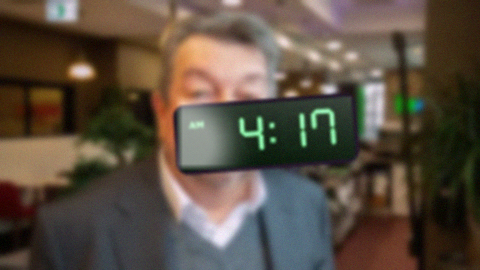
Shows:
4,17
